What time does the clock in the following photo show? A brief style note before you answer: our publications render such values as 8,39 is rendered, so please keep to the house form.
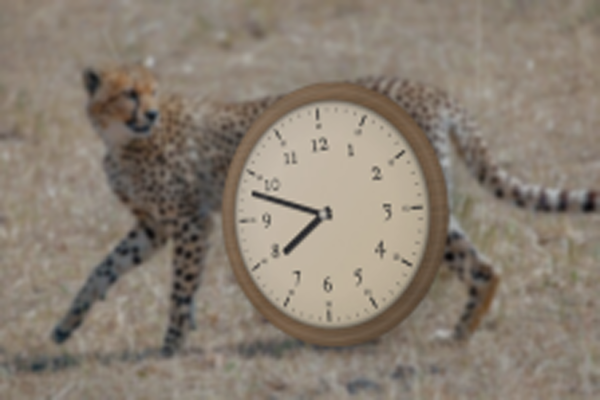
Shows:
7,48
